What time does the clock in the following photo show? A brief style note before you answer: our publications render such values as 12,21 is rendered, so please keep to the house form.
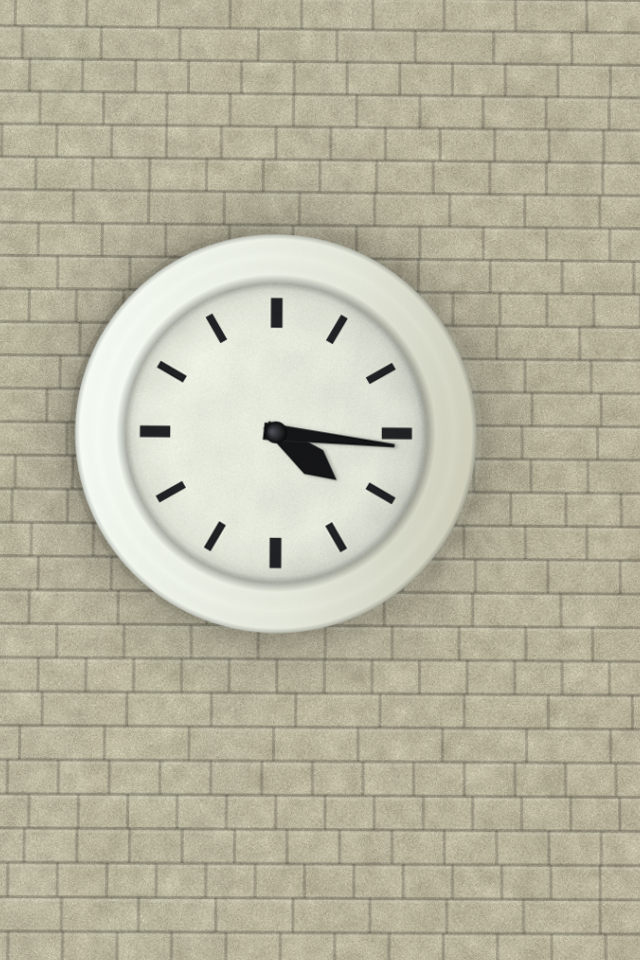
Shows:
4,16
